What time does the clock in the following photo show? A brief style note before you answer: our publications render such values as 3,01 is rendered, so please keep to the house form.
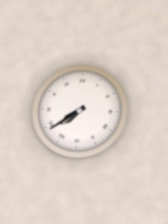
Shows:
7,39
